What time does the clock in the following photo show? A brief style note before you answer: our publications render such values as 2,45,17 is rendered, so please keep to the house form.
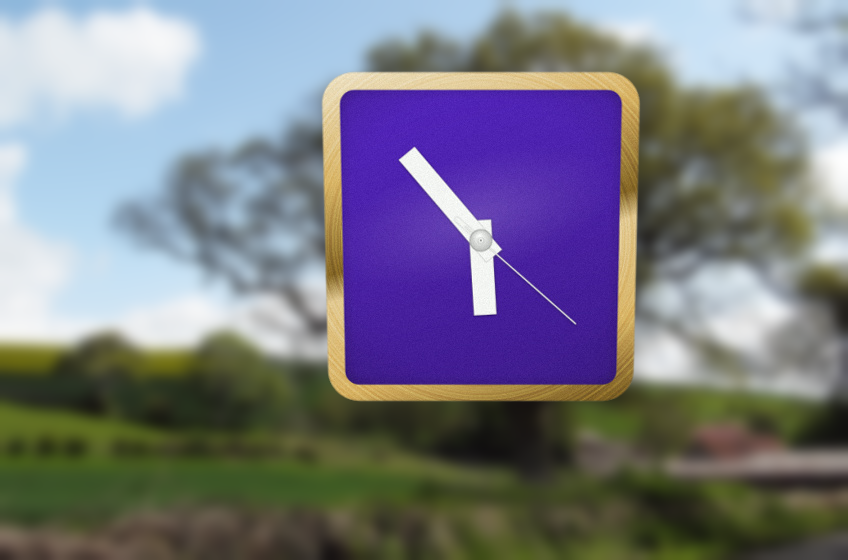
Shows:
5,53,22
